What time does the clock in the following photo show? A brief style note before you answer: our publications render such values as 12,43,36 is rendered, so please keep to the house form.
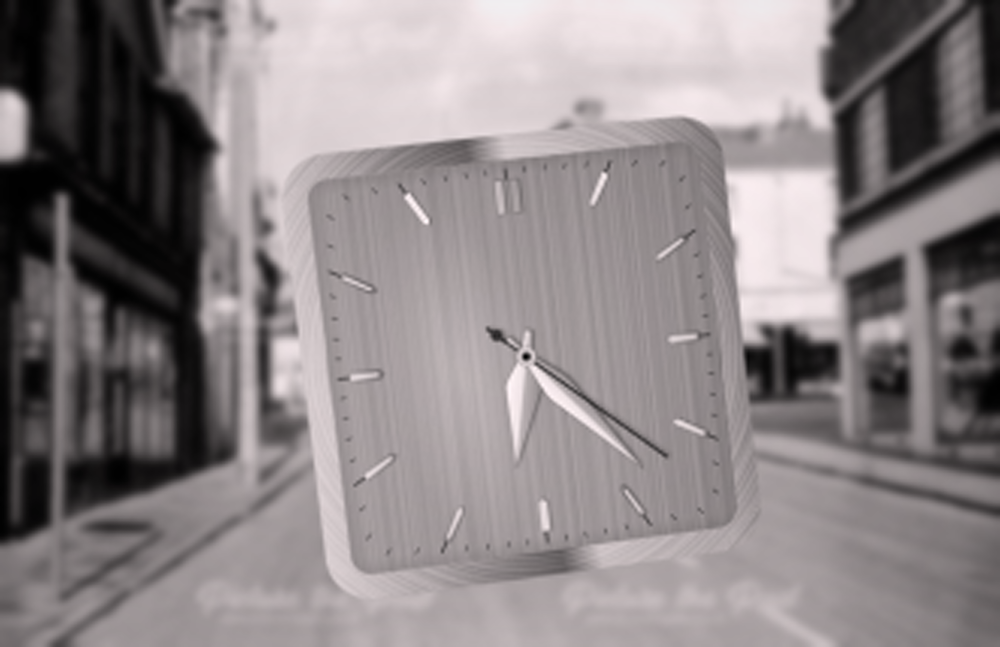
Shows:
6,23,22
